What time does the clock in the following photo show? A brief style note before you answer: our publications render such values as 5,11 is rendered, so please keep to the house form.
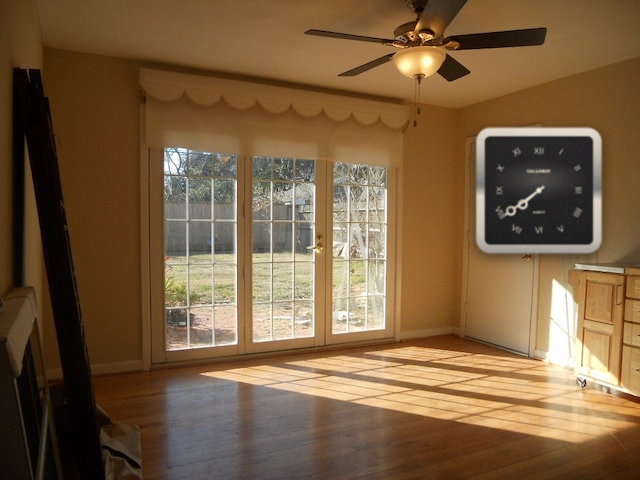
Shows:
7,39
